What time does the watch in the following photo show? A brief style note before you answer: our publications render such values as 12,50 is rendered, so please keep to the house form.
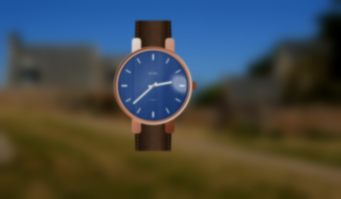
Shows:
2,38
